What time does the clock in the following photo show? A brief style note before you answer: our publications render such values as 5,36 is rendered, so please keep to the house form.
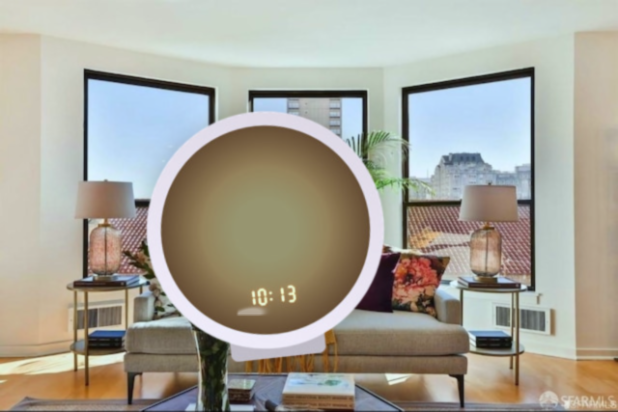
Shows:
10,13
